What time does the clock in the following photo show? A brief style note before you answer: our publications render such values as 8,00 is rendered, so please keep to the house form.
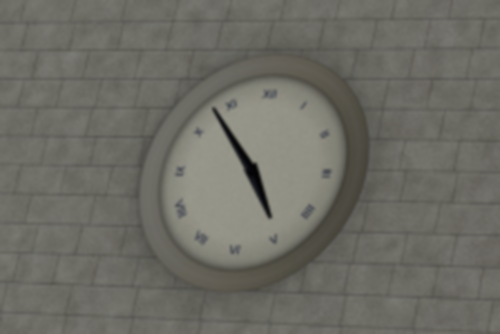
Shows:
4,53
